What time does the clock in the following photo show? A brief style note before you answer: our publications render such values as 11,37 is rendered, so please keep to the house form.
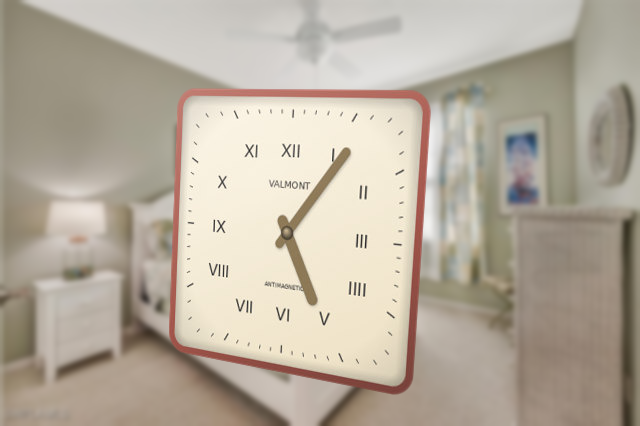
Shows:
5,06
